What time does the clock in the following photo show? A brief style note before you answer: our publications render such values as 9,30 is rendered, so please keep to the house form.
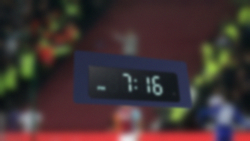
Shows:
7,16
